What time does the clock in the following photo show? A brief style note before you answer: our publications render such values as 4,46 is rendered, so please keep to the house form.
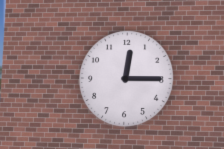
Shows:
12,15
